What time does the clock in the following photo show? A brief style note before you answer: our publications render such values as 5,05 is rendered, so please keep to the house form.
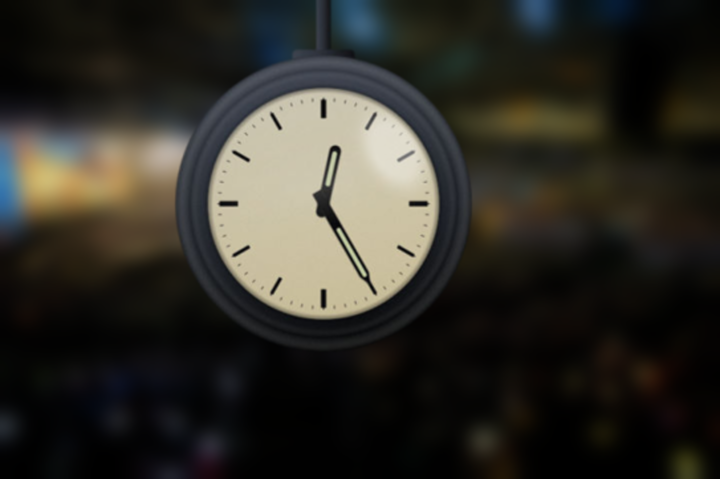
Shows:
12,25
